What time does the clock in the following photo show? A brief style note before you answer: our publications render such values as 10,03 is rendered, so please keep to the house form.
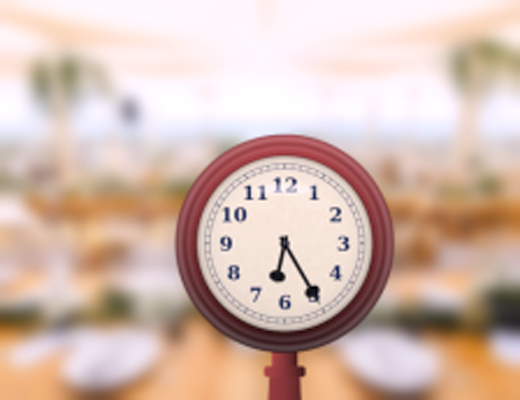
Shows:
6,25
